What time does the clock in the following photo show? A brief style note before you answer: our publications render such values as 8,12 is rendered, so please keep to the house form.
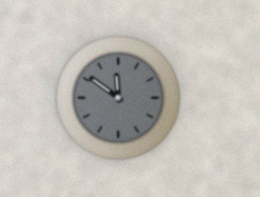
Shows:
11,51
